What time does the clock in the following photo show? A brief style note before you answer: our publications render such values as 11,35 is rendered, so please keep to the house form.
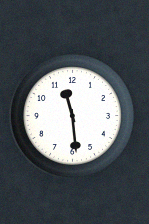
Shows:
11,29
